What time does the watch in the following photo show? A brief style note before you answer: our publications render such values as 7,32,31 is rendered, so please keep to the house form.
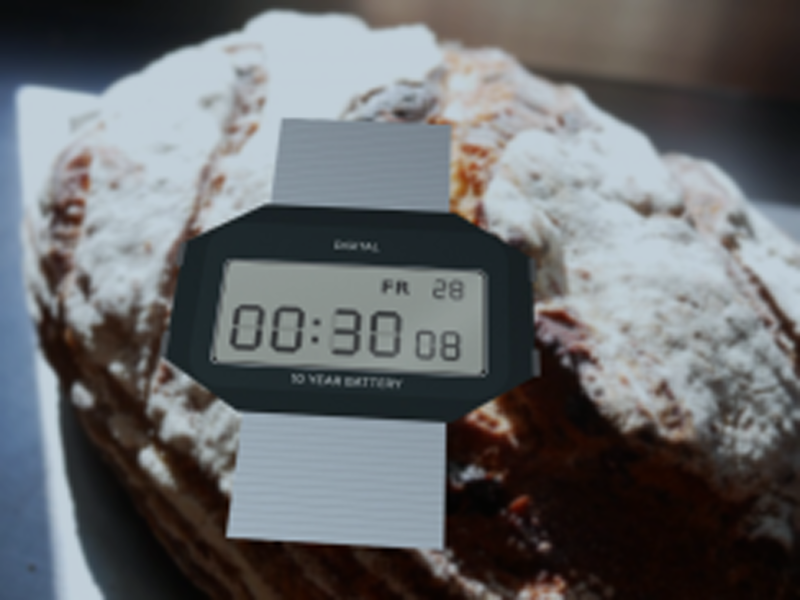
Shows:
0,30,08
